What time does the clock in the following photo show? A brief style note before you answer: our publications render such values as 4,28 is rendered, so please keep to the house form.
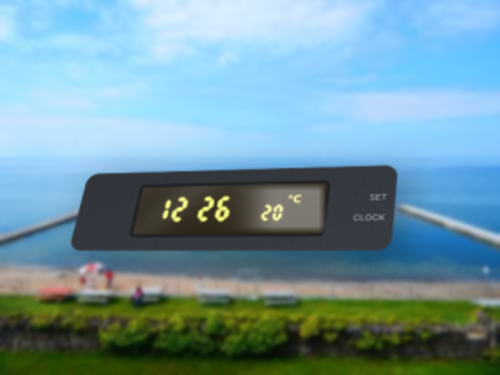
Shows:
12,26
